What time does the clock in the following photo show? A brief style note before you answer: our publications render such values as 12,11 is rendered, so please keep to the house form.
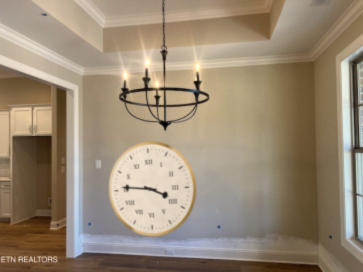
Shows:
3,46
